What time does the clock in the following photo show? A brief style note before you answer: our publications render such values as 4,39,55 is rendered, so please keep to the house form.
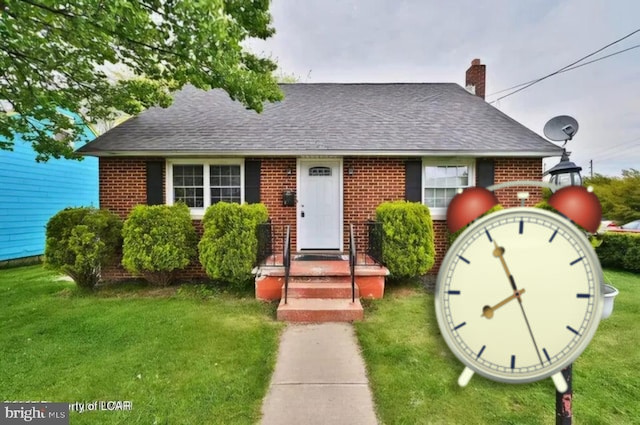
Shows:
7,55,26
